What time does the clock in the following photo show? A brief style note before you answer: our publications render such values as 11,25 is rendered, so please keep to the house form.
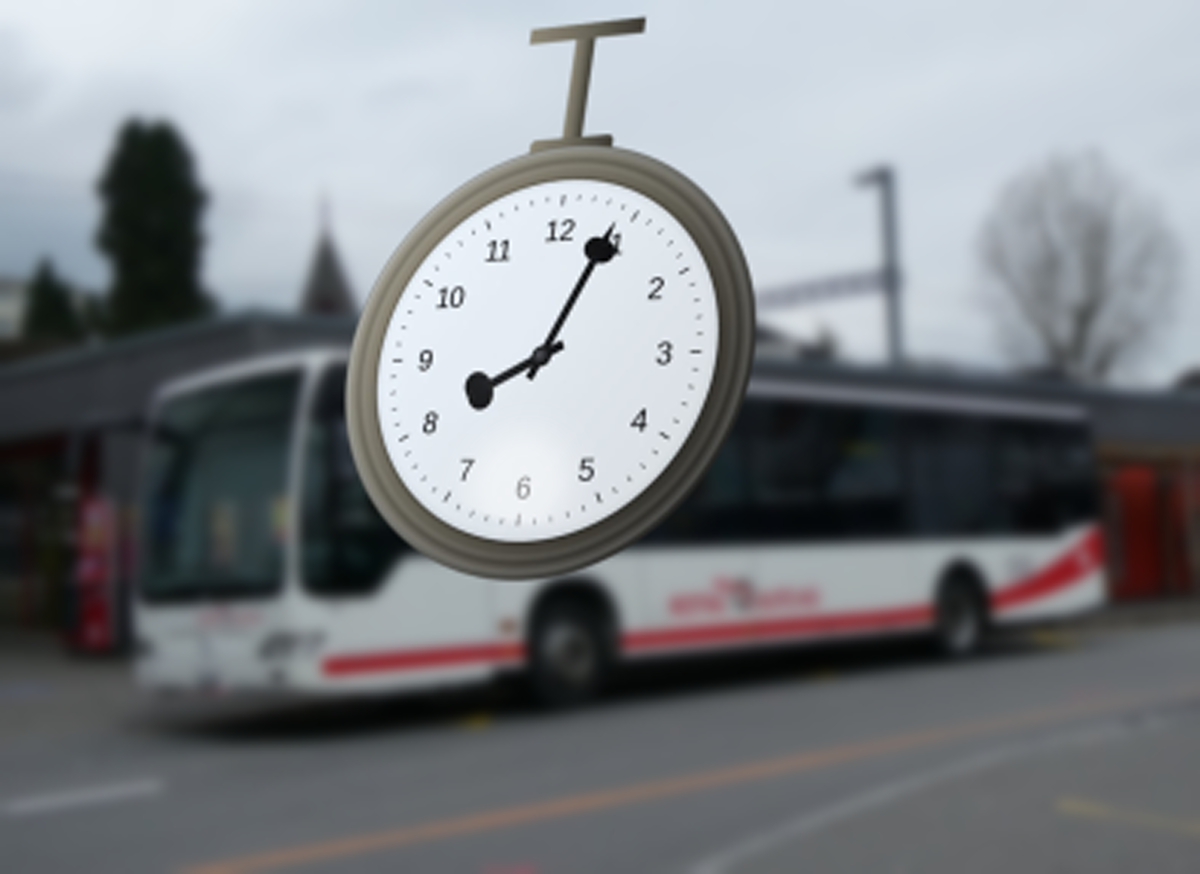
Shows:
8,04
